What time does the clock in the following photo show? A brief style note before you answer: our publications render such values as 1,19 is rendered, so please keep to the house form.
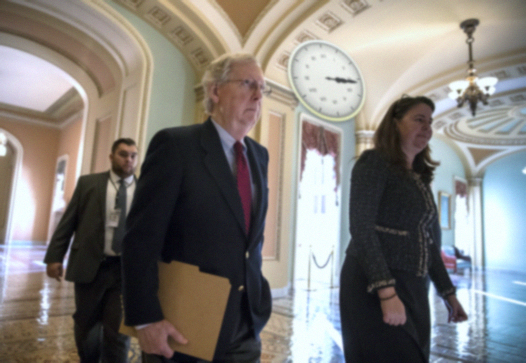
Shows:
3,16
